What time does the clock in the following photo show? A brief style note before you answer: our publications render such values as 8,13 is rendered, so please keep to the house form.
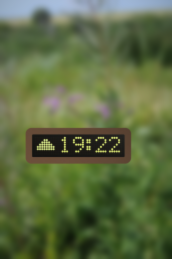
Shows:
19,22
